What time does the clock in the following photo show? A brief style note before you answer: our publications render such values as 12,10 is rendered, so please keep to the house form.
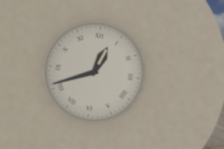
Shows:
12,41
